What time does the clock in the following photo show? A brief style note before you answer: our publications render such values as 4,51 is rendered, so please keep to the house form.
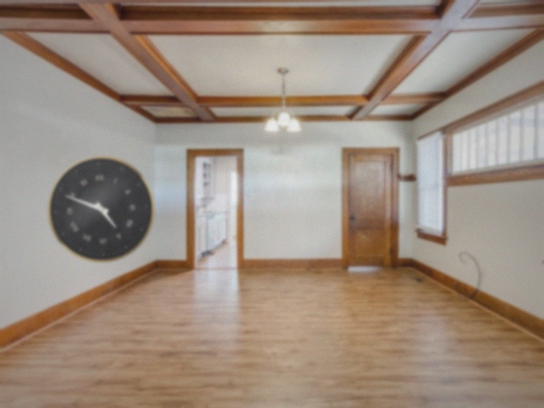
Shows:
4,49
